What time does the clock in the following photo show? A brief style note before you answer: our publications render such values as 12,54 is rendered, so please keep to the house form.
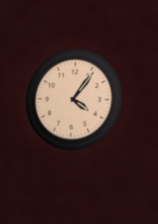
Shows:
4,06
